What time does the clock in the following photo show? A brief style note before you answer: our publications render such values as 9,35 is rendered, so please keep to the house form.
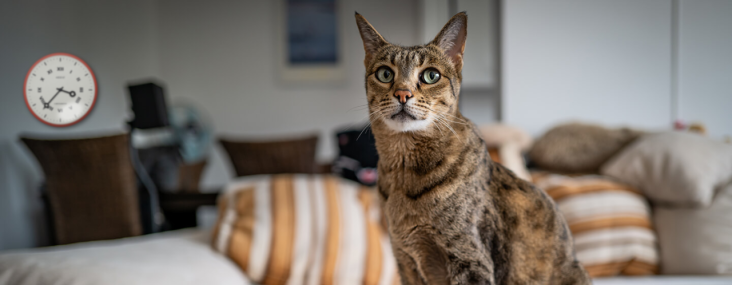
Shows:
3,37
